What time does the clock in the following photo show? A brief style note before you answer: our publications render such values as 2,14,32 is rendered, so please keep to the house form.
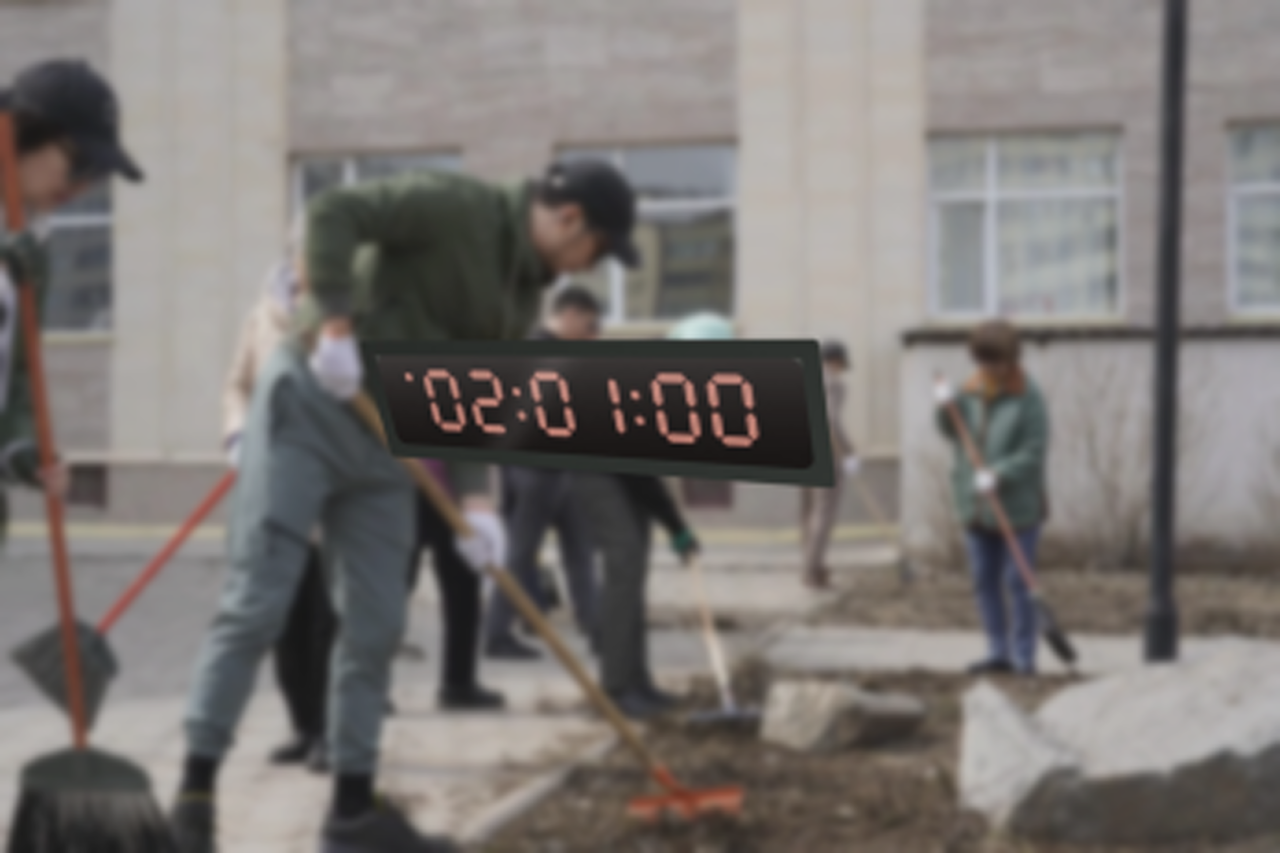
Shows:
2,01,00
